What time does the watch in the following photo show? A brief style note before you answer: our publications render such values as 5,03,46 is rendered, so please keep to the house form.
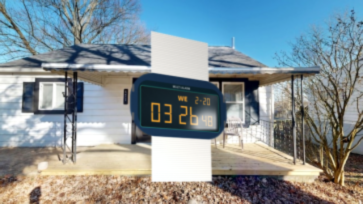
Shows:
3,26,48
